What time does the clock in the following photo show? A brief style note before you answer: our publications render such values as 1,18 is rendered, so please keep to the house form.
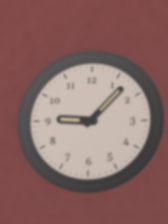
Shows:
9,07
